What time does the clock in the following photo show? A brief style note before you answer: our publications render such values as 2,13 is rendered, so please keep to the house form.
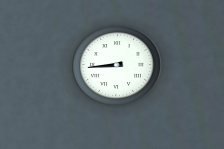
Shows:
8,44
